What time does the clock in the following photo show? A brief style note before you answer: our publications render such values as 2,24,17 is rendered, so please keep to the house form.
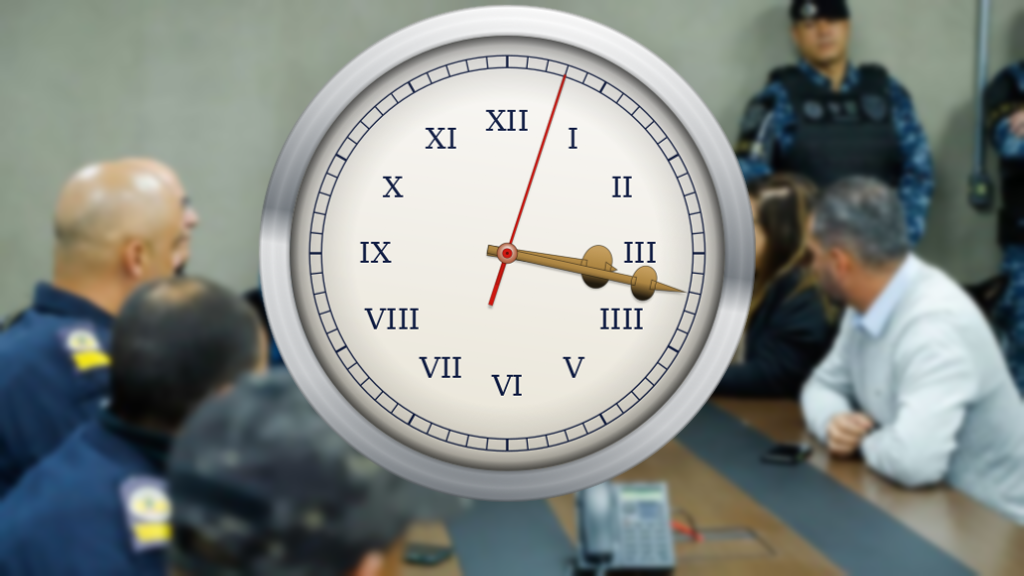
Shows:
3,17,03
